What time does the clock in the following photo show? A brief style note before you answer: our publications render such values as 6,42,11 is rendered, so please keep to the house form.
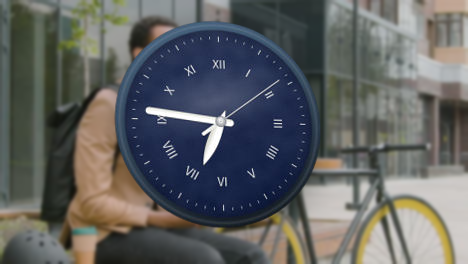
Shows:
6,46,09
